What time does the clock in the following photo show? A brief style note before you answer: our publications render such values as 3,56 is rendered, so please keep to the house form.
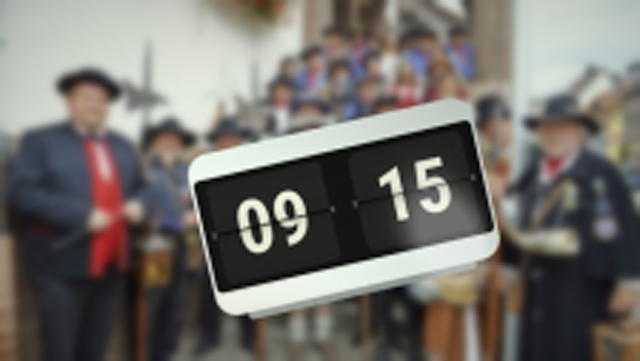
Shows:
9,15
